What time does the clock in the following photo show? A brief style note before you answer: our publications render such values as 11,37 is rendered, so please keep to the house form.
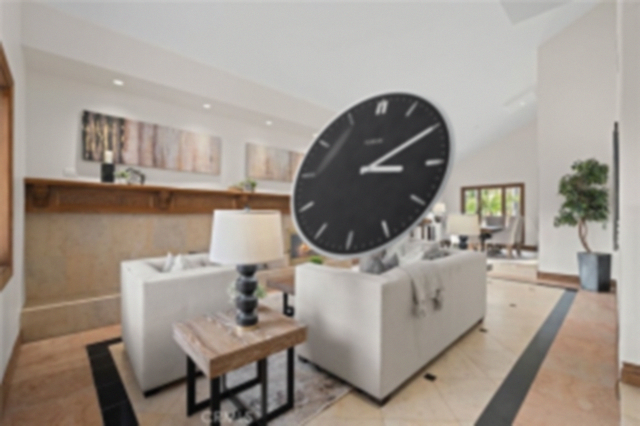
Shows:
3,10
